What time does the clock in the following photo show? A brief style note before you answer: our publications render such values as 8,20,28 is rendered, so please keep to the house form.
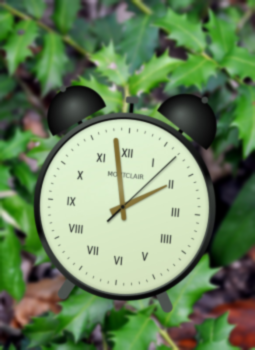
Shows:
1,58,07
